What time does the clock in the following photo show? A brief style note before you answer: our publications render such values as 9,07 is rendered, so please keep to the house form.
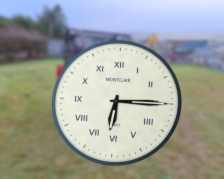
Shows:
6,15
